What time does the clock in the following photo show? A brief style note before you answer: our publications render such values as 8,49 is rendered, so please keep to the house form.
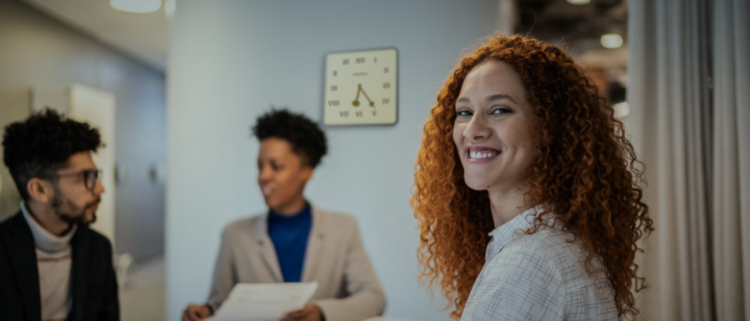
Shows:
6,24
